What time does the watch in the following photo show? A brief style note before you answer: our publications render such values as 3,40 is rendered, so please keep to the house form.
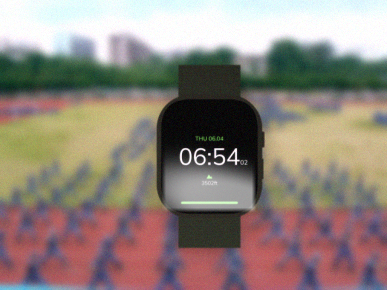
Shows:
6,54
